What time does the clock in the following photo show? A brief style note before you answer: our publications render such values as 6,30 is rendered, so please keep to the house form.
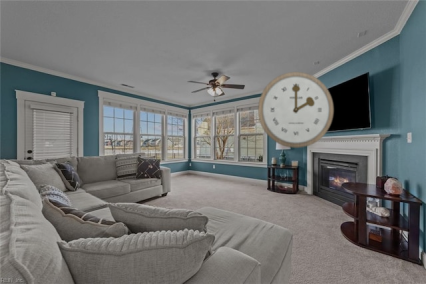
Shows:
2,00
